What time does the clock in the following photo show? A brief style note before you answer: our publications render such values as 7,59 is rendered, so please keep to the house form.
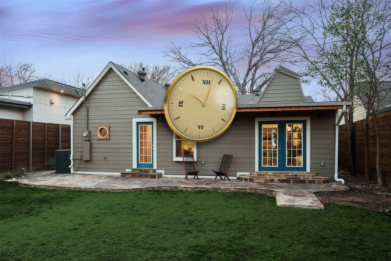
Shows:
10,02
